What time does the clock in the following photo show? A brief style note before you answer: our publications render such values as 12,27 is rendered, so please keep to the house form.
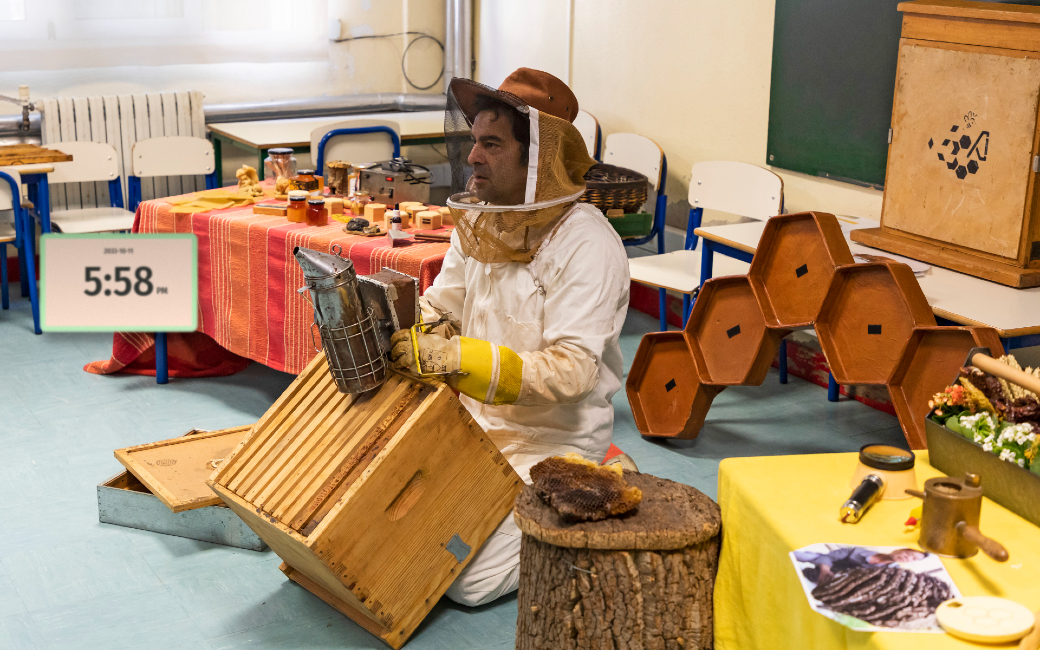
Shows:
5,58
